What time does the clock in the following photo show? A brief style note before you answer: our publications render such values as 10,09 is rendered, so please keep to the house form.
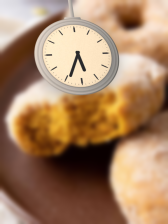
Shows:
5,34
